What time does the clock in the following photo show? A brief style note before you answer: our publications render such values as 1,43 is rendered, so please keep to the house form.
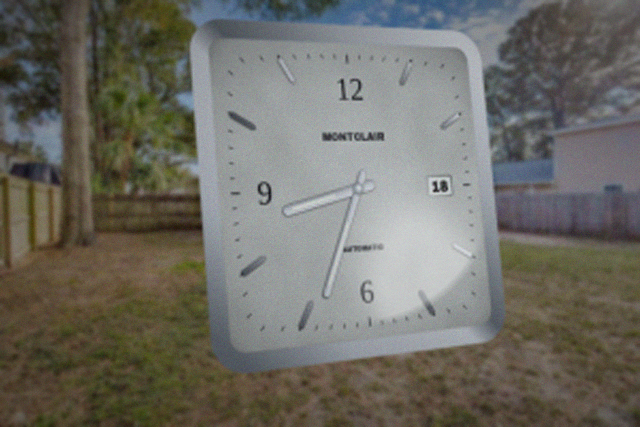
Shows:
8,34
